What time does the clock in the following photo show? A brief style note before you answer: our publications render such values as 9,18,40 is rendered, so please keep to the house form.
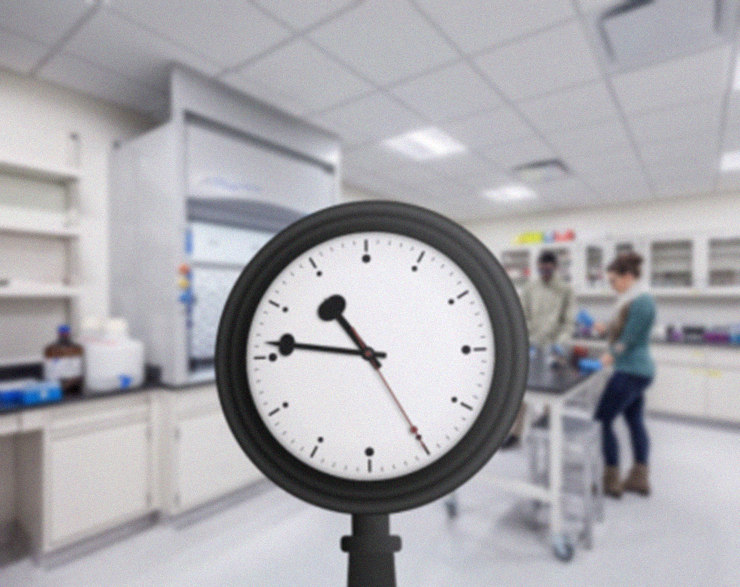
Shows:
10,46,25
